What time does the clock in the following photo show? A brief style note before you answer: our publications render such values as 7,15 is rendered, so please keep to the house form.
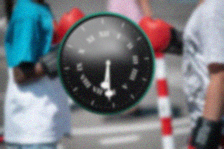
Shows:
6,31
